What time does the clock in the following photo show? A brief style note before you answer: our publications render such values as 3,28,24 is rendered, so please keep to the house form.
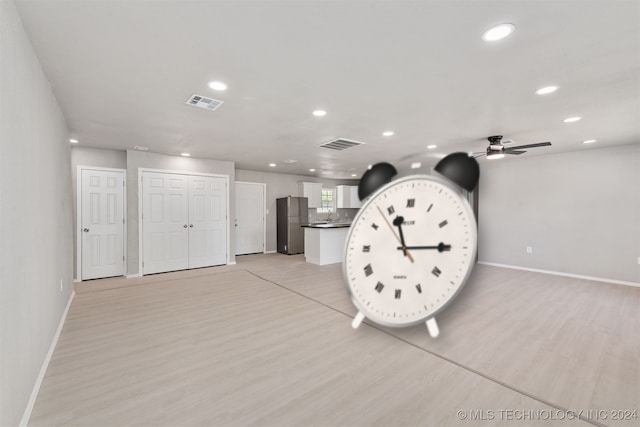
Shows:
11,14,53
